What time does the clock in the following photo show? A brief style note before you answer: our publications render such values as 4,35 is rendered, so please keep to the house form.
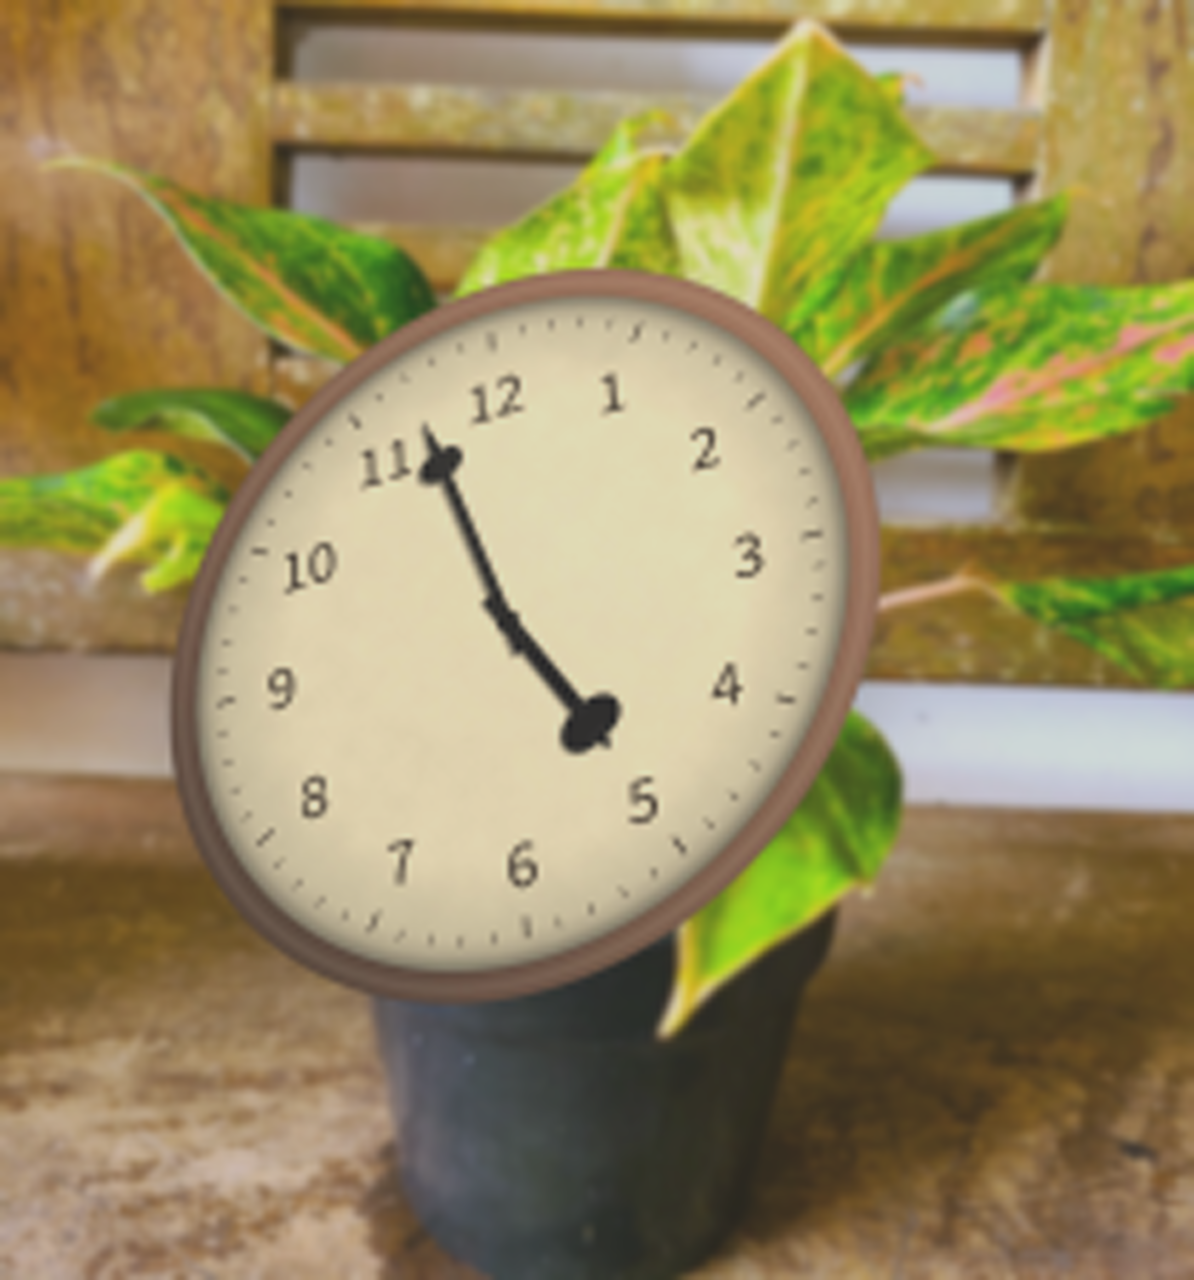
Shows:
4,57
